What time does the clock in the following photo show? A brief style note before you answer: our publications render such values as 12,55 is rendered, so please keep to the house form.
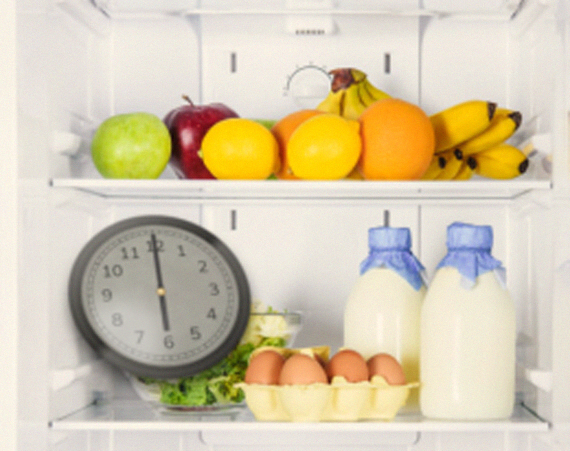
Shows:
6,00
